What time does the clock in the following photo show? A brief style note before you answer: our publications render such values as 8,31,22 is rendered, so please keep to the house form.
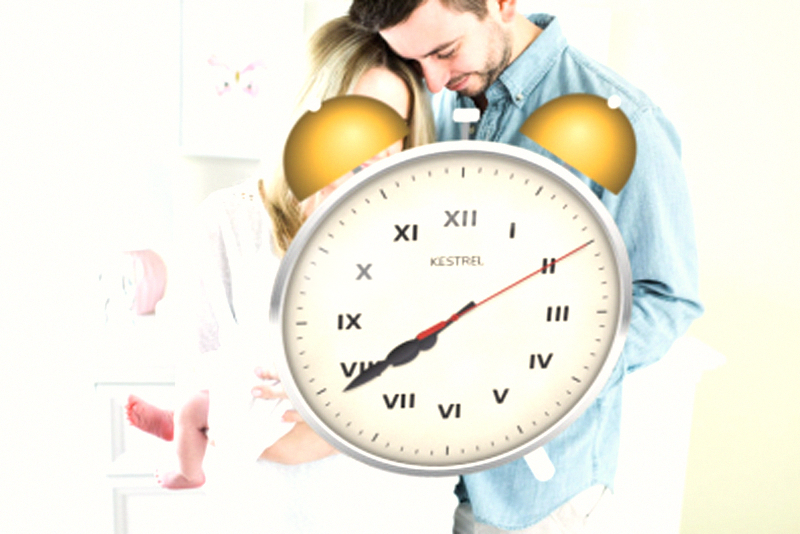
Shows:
7,39,10
